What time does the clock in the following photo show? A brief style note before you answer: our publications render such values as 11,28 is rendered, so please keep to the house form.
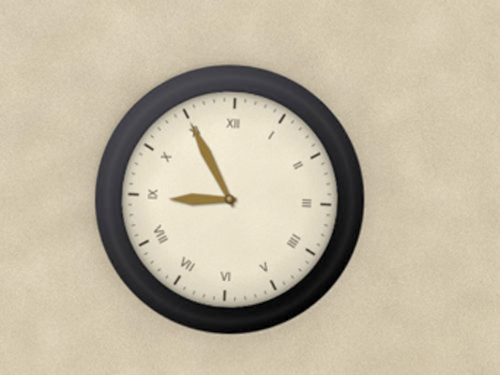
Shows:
8,55
